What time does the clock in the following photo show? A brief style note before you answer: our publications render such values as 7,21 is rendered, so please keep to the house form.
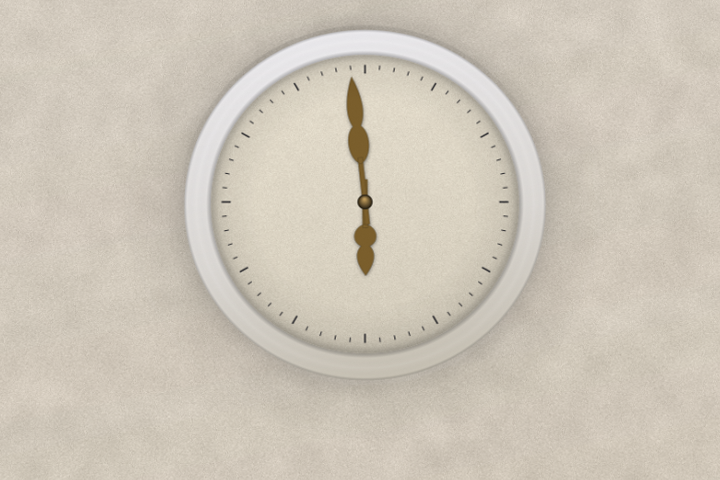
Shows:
5,59
